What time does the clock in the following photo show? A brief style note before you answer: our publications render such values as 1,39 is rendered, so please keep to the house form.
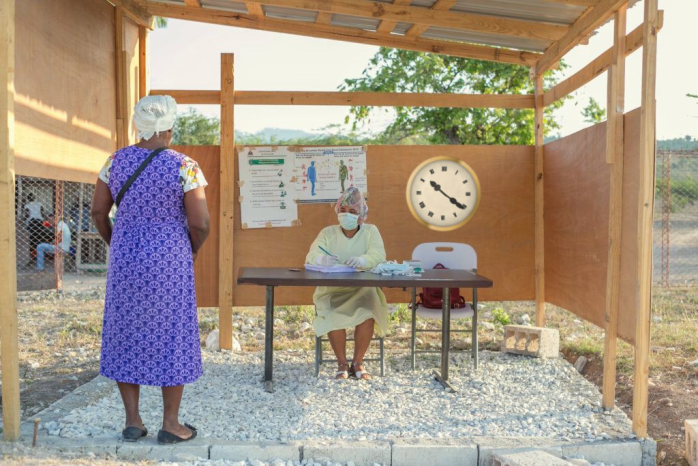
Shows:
10,21
